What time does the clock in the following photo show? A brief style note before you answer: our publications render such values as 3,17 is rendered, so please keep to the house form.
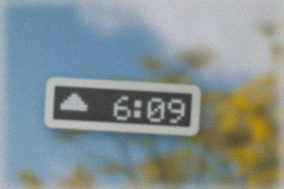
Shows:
6,09
